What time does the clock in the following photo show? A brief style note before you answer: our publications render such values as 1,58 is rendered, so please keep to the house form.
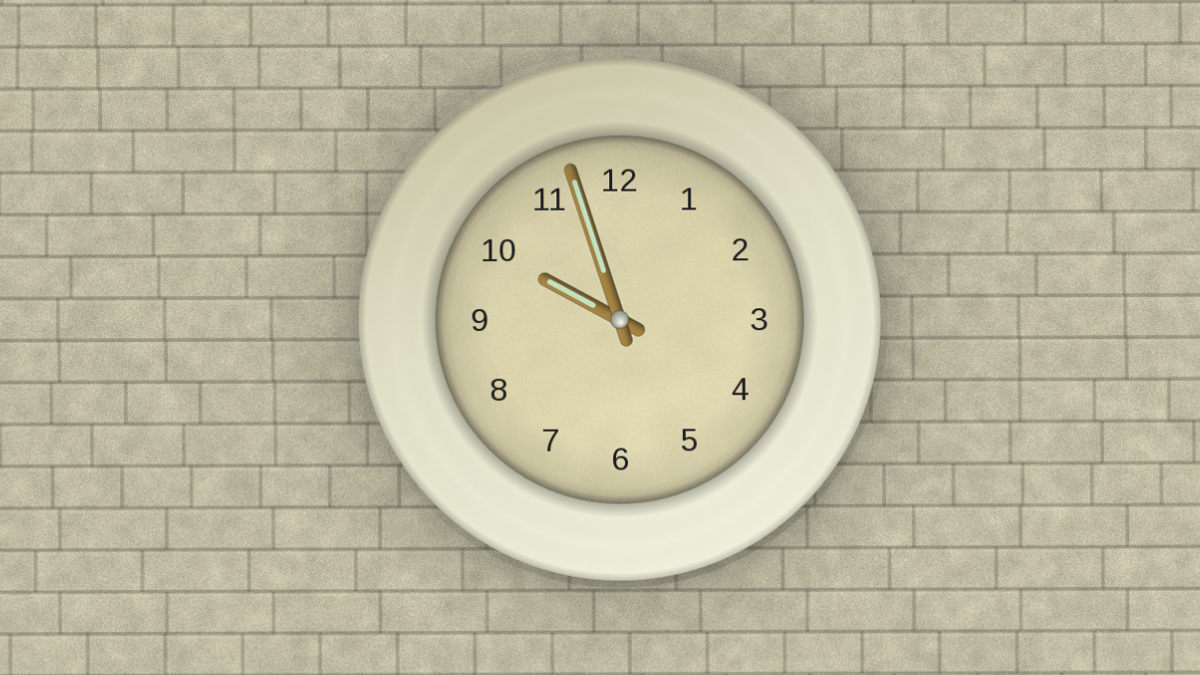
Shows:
9,57
